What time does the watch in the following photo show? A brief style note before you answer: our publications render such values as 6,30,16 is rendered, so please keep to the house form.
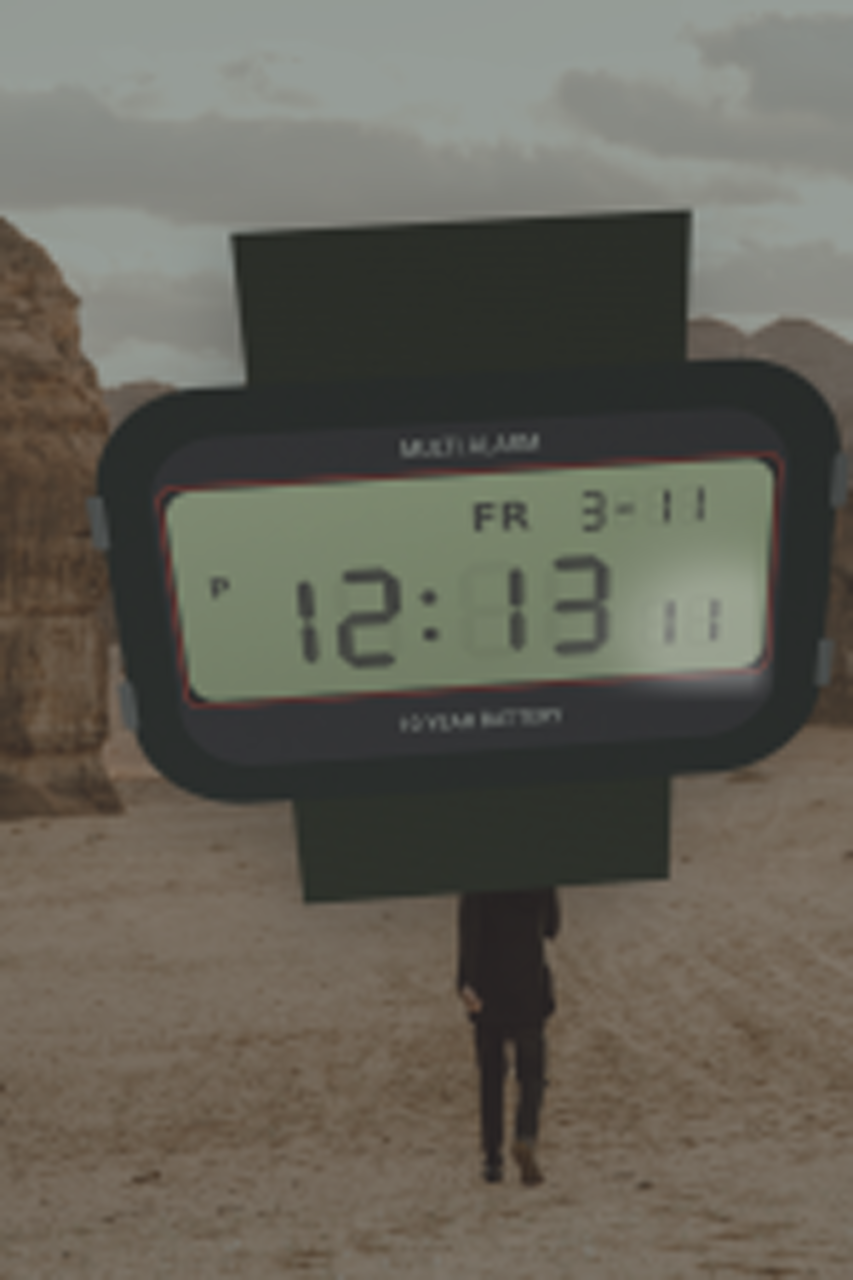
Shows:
12,13,11
